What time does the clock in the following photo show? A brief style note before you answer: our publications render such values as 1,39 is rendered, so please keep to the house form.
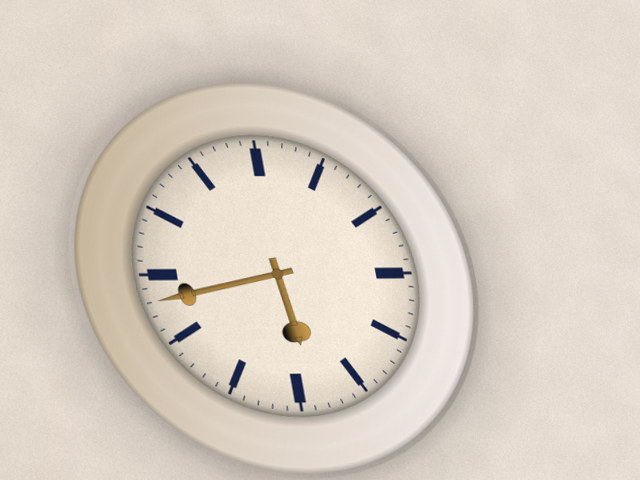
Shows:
5,43
